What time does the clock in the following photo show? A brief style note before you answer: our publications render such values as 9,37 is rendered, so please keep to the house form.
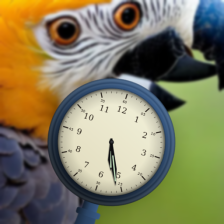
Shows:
5,26
